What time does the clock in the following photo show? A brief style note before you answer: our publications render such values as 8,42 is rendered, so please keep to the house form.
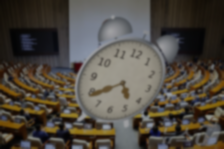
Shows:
4,39
